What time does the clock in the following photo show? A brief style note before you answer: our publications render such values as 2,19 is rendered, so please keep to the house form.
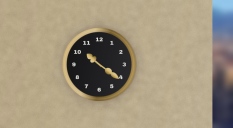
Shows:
10,21
